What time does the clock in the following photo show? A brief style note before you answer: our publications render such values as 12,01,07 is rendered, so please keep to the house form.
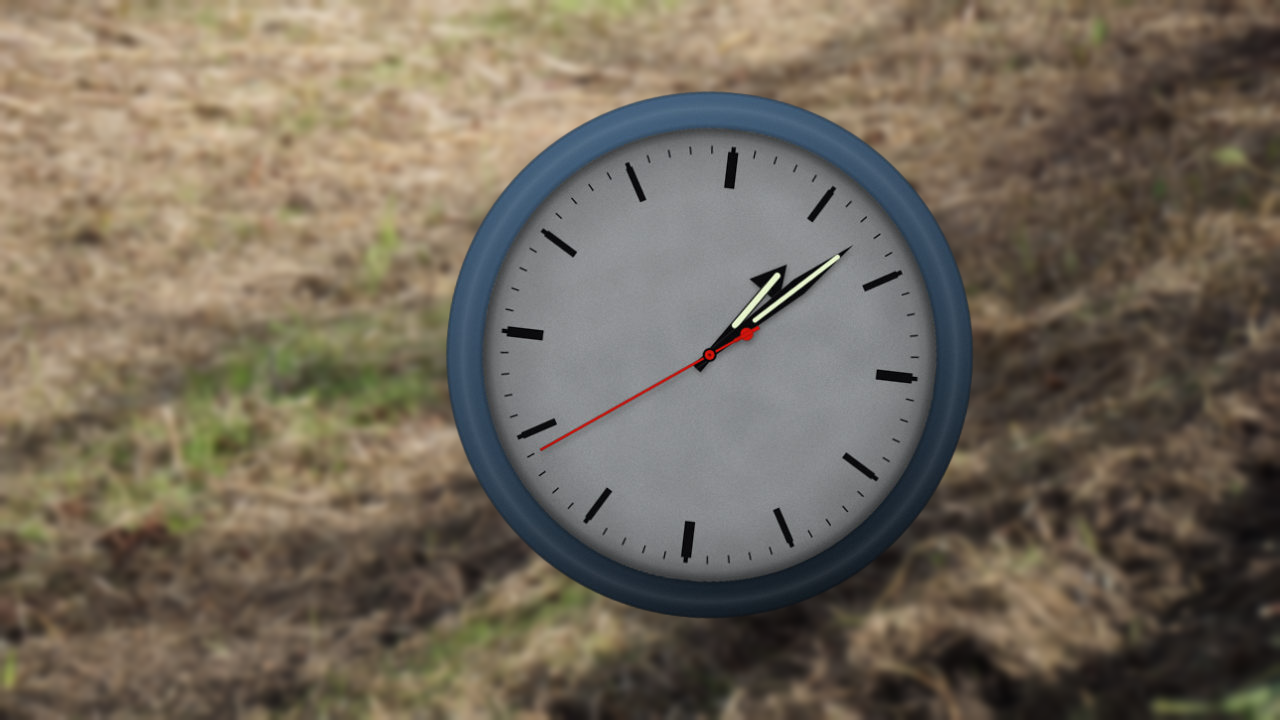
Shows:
1,07,39
